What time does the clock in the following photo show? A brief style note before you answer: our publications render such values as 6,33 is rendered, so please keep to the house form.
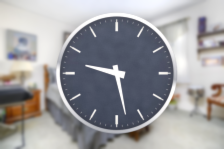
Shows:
9,28
